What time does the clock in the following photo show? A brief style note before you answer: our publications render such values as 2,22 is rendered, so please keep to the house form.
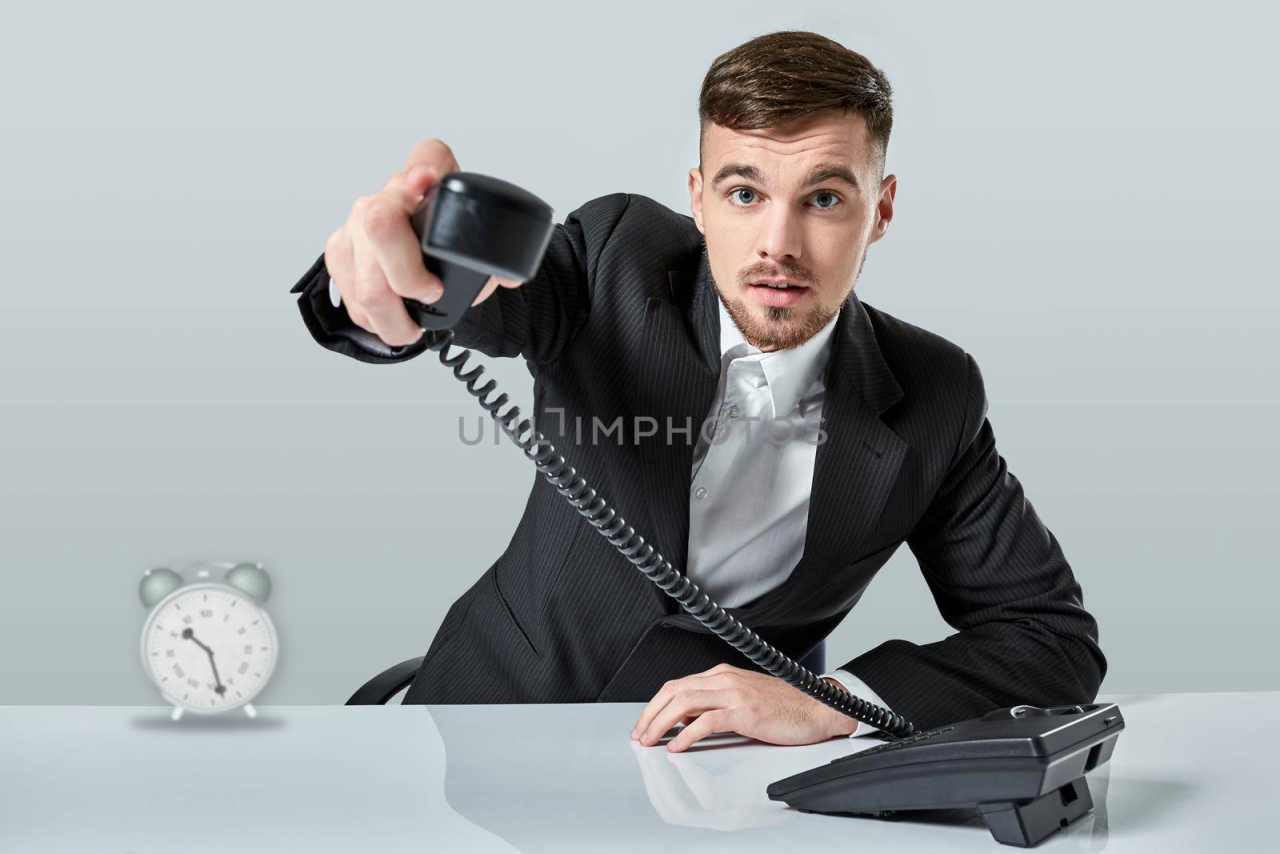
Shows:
10,28
